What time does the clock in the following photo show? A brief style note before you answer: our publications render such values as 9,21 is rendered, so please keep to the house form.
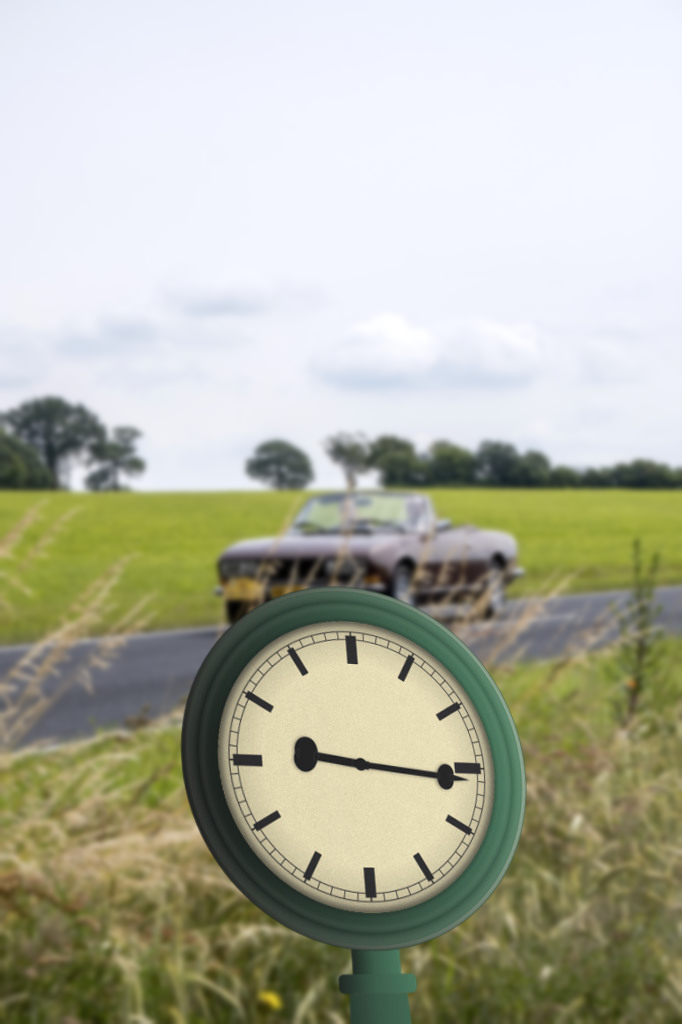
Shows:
9,16
